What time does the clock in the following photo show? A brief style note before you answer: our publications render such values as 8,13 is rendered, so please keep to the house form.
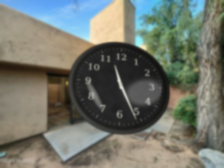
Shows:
11,26
